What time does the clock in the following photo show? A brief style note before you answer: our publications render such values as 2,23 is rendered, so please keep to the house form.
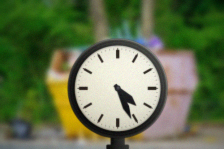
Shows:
4,26
